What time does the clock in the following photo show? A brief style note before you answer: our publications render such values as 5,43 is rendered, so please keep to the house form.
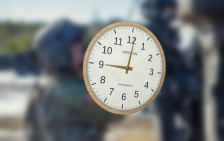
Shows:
9,01
